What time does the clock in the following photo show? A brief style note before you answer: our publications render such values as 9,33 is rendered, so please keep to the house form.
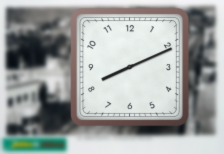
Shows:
8,11
